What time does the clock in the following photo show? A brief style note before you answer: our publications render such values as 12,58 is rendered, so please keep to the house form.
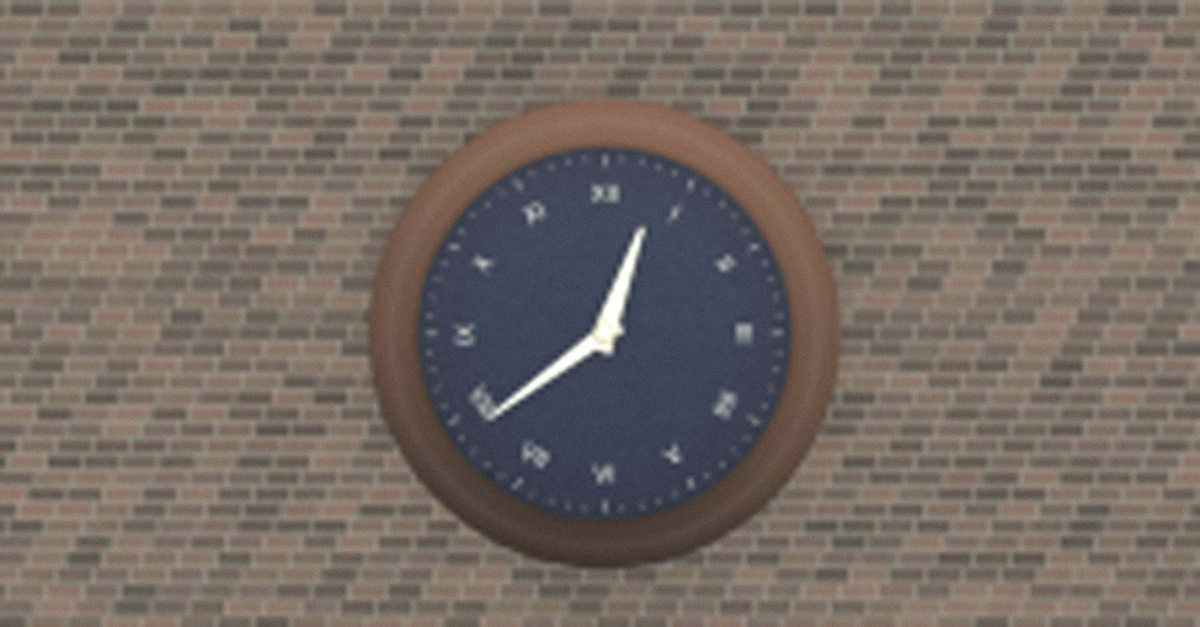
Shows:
12,39
